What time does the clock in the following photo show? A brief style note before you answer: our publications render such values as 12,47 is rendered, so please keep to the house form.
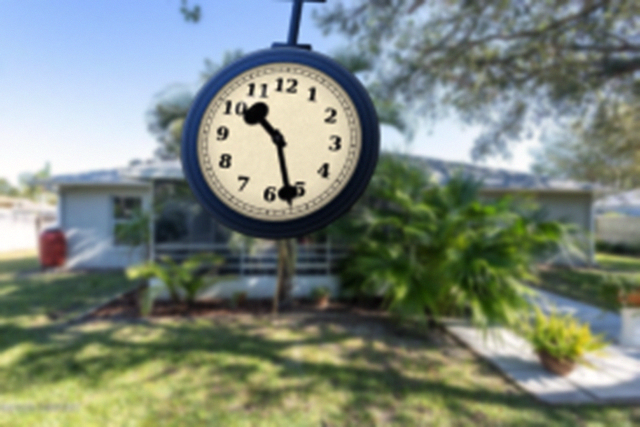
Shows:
10,27
